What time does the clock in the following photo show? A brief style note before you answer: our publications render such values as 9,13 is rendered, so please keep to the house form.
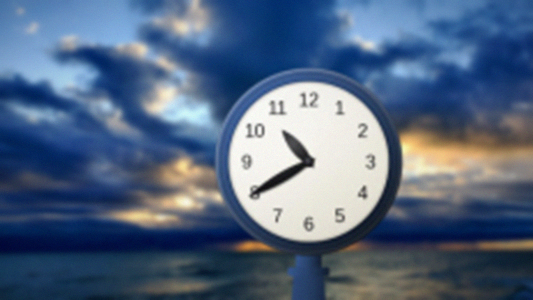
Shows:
10,40
